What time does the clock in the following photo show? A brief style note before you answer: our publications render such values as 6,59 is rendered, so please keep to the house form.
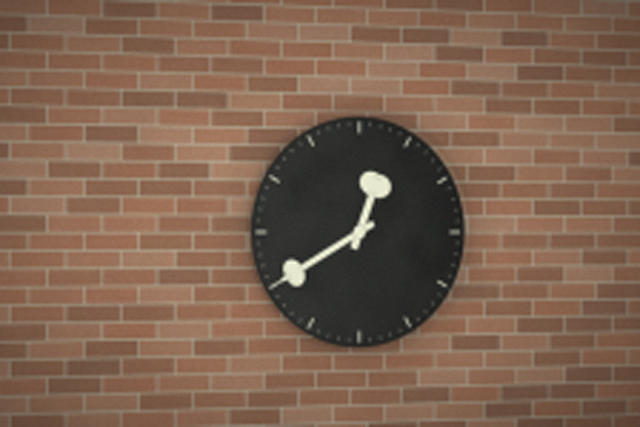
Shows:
12,40
